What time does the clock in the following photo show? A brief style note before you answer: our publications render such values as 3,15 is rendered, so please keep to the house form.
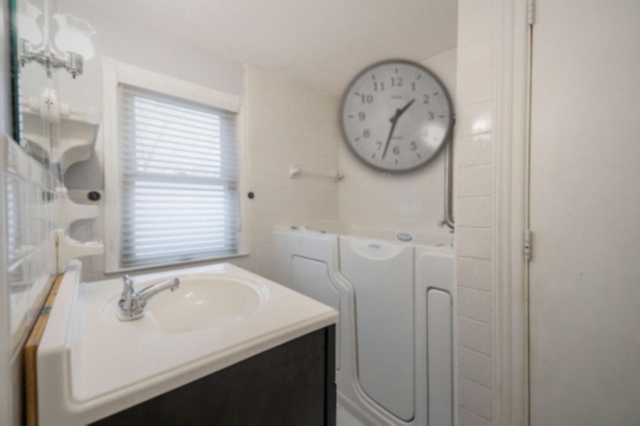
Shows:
1,33
